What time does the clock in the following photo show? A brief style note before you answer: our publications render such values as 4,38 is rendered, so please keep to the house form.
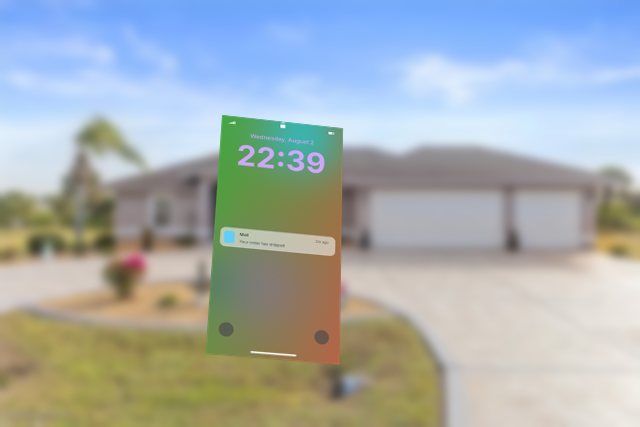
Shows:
22,39
